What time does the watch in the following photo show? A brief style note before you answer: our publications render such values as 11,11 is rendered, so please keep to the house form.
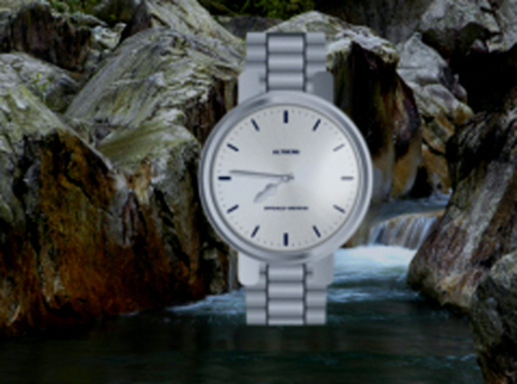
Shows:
7,46
